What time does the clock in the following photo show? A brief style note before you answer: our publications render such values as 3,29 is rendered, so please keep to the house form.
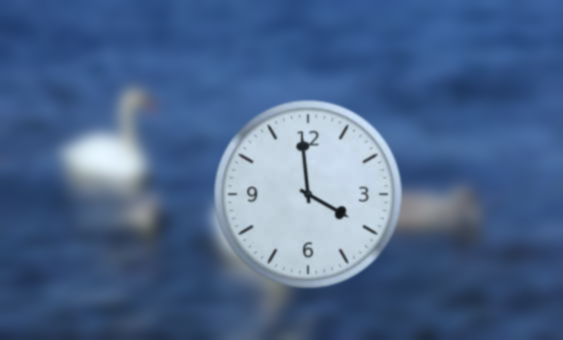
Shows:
3,59
